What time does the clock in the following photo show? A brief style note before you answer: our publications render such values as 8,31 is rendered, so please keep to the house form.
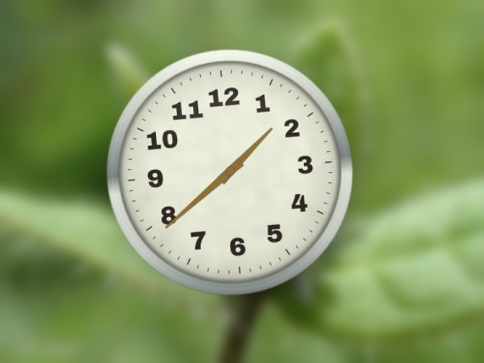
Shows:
1,39
